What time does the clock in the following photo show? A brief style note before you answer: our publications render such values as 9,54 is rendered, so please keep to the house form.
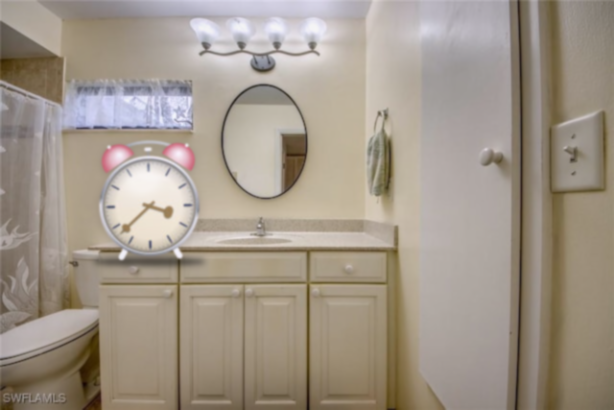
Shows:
3,38
